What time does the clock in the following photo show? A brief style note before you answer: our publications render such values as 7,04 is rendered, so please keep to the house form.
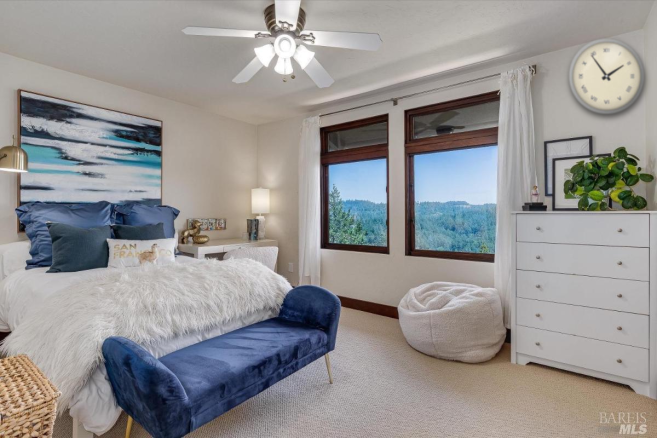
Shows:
1,54
